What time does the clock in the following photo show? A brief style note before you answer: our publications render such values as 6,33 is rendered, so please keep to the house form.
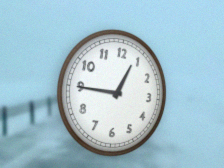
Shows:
12,45
